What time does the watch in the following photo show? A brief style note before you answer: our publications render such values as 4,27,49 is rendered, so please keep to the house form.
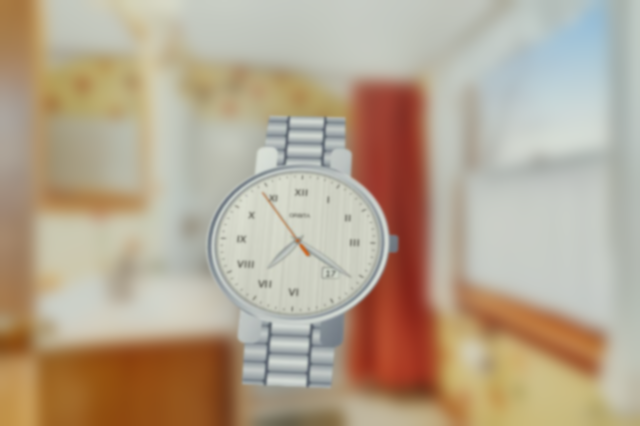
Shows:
7,20,54
